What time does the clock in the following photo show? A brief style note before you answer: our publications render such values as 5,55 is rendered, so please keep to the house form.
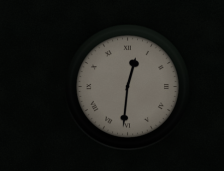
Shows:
12,31
